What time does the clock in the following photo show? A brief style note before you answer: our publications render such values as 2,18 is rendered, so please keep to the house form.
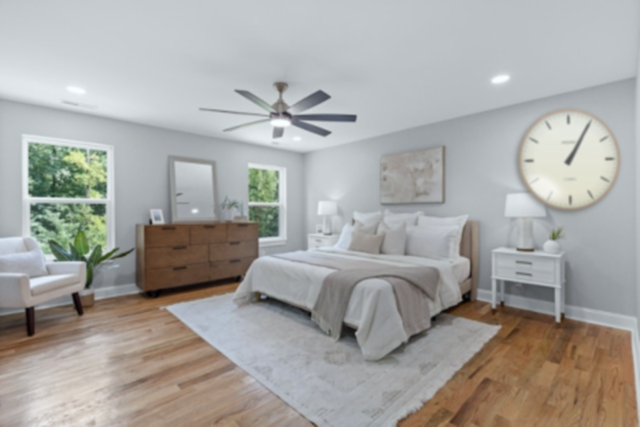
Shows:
1,05
